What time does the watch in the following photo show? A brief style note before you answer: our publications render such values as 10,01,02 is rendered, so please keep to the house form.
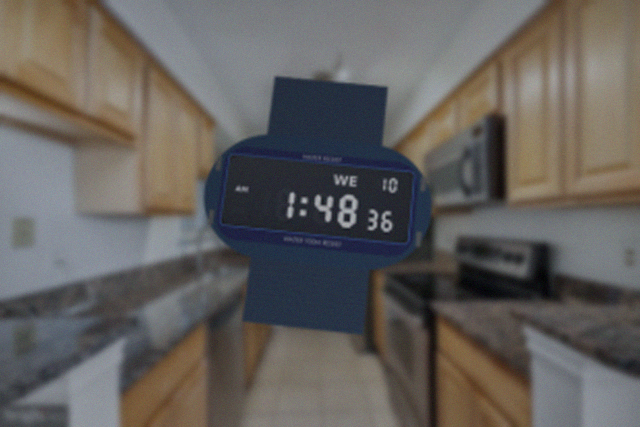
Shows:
1,48,36
